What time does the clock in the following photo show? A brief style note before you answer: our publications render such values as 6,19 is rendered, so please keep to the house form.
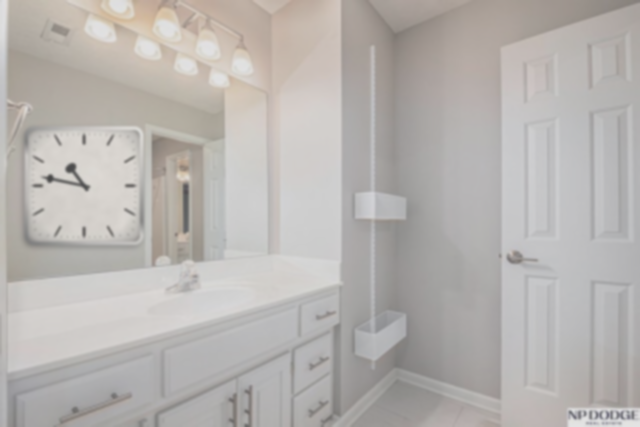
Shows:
10,47
